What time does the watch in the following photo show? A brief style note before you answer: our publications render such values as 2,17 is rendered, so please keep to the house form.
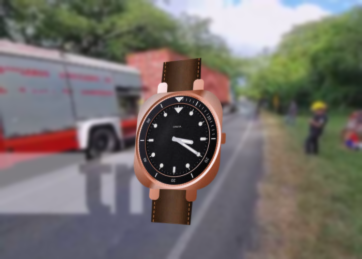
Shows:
3,20
